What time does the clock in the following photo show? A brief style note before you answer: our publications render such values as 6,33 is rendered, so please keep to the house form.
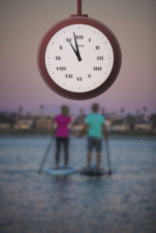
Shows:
10,58
